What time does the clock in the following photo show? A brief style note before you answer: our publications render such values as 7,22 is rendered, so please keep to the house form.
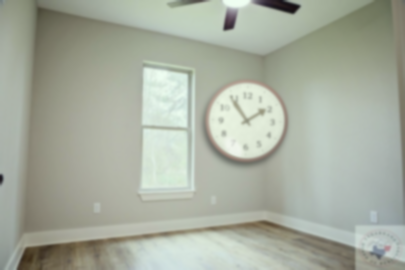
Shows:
1,54
